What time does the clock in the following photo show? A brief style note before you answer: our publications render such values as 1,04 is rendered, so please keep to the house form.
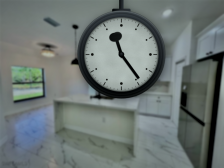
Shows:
11,24
